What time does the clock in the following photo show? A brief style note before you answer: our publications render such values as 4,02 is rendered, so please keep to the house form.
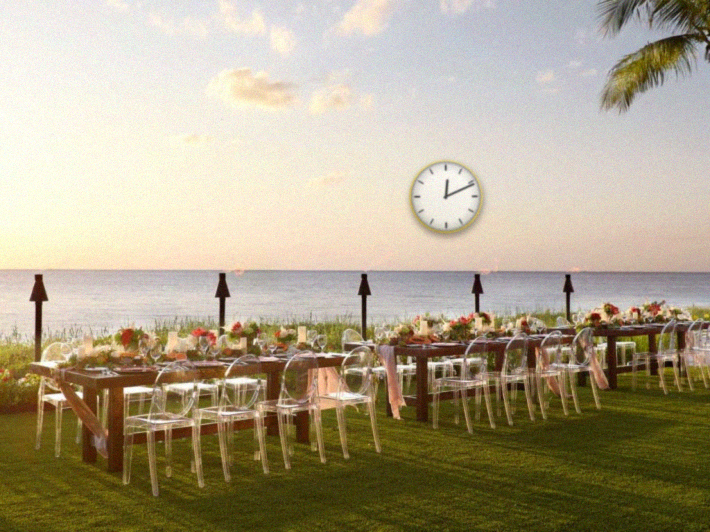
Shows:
12,11
